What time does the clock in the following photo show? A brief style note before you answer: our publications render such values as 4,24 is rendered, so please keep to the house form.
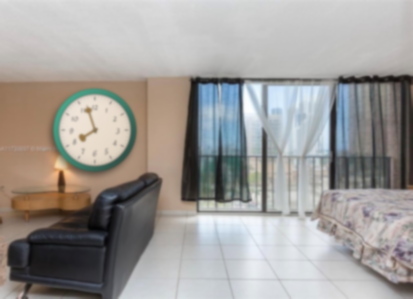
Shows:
7,57
